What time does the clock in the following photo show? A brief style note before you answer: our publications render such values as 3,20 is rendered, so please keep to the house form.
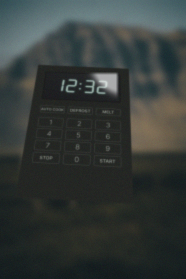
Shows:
12,32
